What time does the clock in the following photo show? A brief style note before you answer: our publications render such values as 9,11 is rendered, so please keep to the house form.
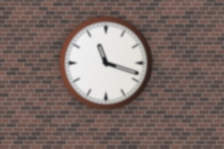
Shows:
11,18
